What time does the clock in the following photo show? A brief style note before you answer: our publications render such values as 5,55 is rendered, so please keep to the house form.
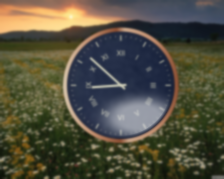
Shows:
8,52
